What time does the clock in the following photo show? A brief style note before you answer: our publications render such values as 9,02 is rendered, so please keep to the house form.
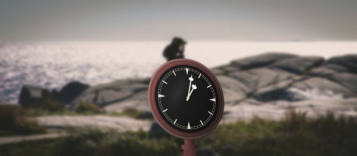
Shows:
1,02
